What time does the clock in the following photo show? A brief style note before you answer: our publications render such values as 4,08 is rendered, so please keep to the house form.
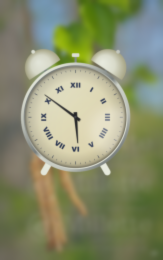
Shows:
5,51
